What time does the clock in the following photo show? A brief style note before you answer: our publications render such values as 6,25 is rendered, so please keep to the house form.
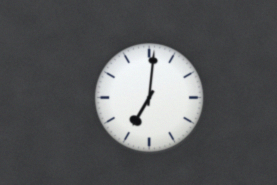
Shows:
7,01
